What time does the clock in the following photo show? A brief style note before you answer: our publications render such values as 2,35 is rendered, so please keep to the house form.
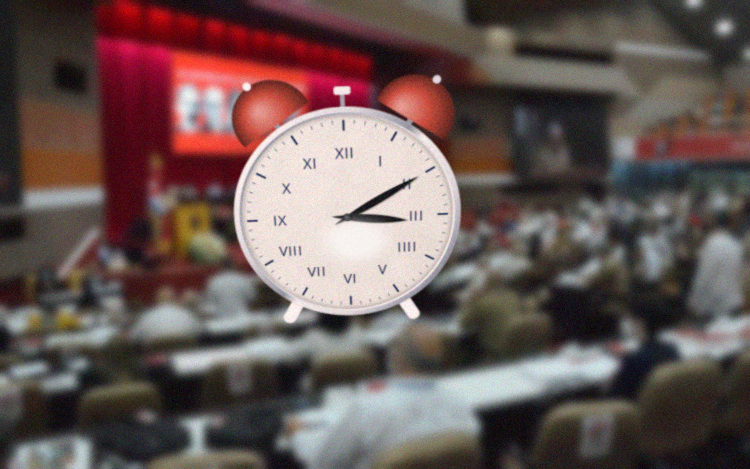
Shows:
3,10
